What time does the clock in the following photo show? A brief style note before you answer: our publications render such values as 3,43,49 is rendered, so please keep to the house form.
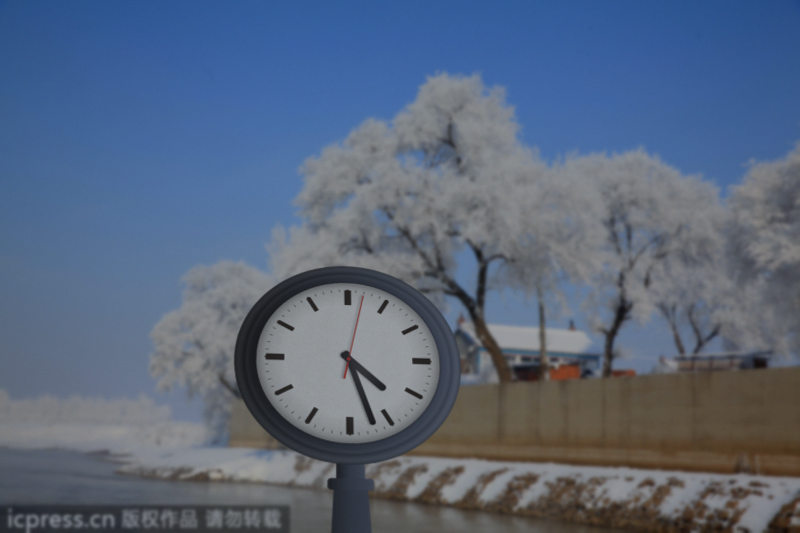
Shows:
4,27,02
